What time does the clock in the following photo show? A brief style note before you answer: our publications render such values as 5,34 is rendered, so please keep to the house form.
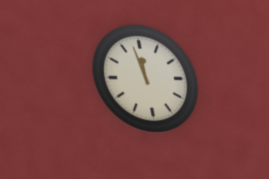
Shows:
11,58
